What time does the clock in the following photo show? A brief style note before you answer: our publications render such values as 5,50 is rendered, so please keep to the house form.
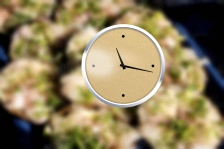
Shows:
11,17
